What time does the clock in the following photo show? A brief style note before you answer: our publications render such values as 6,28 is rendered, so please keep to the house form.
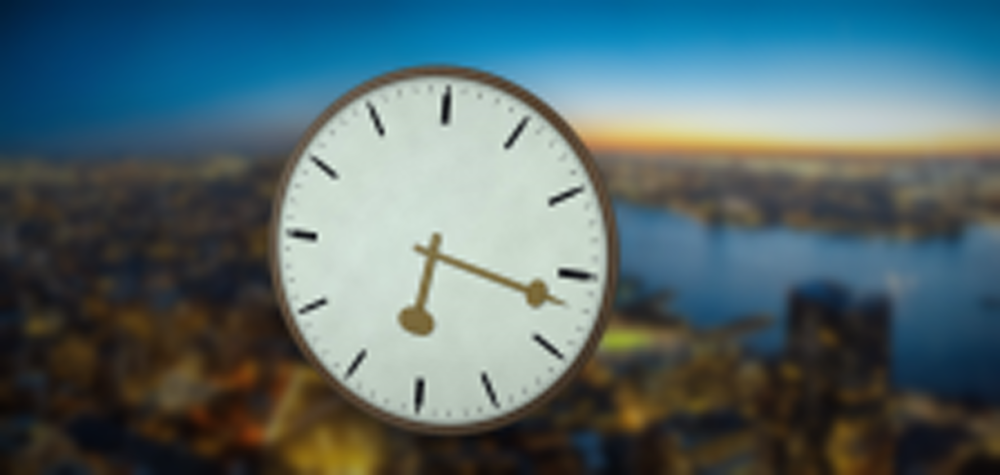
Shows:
6,17
